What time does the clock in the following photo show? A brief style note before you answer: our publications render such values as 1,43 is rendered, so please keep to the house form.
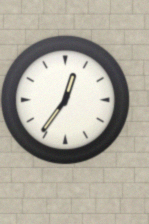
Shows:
12,36
